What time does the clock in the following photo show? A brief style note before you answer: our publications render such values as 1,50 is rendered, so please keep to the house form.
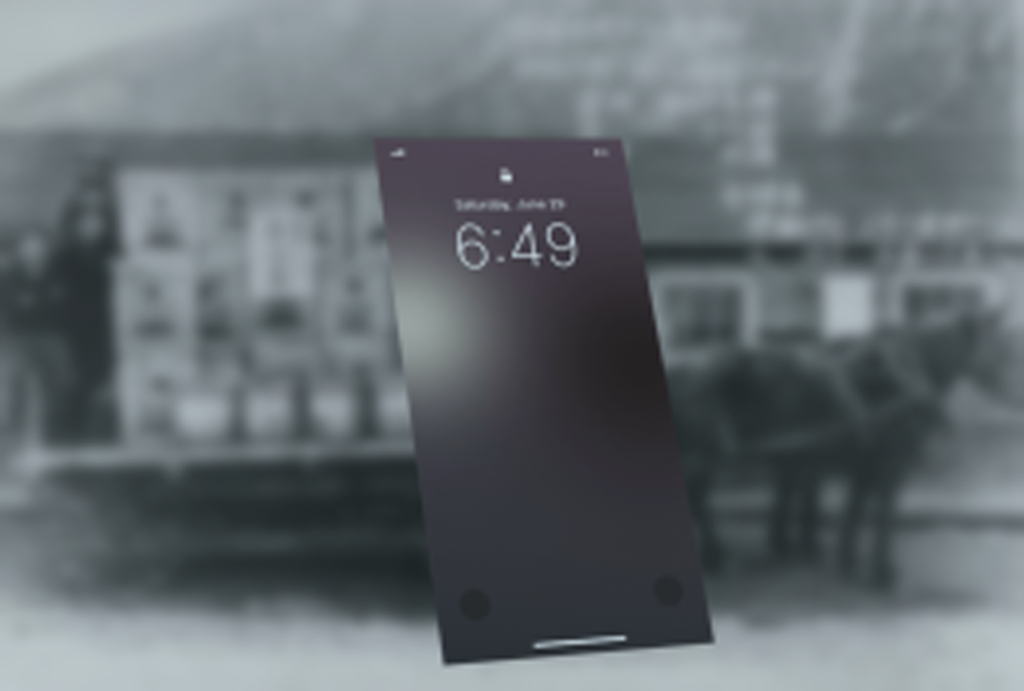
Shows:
6,49
